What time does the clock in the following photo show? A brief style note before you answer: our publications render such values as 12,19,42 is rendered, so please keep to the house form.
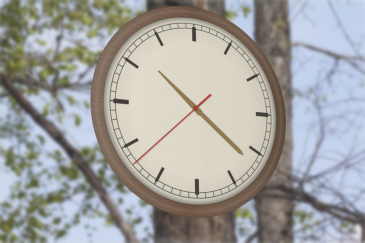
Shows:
10,21,38
